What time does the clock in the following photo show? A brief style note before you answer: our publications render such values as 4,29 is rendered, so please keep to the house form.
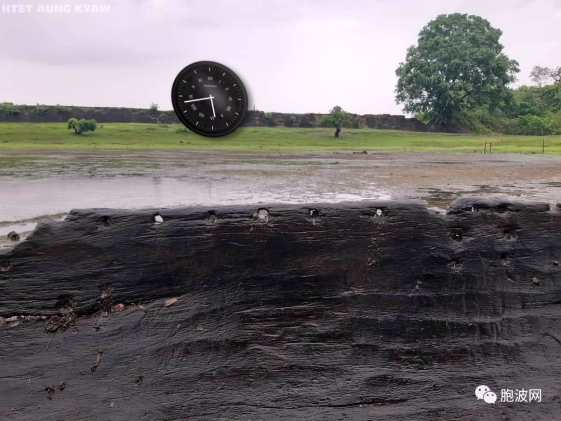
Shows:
5,43
